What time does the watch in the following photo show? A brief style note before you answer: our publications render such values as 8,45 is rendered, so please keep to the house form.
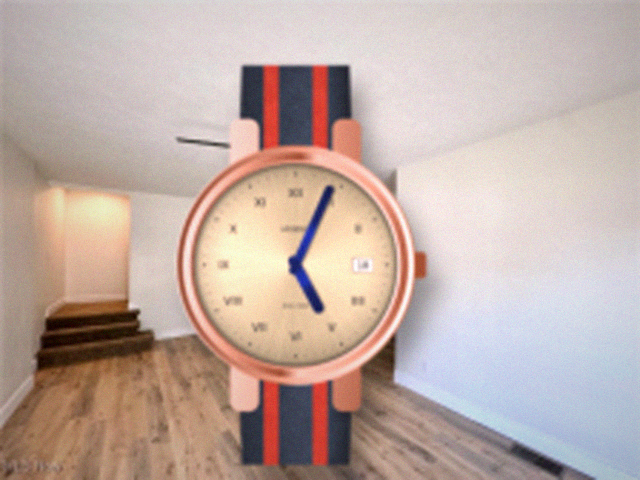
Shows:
5,04
